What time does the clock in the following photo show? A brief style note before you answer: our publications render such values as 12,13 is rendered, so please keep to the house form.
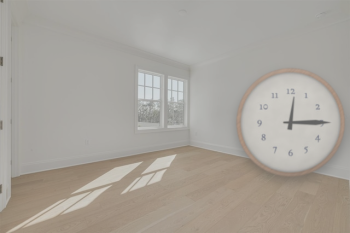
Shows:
12,15
